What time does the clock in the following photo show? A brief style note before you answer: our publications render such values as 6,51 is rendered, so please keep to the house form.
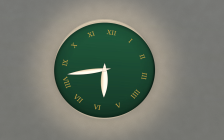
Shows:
5,42
